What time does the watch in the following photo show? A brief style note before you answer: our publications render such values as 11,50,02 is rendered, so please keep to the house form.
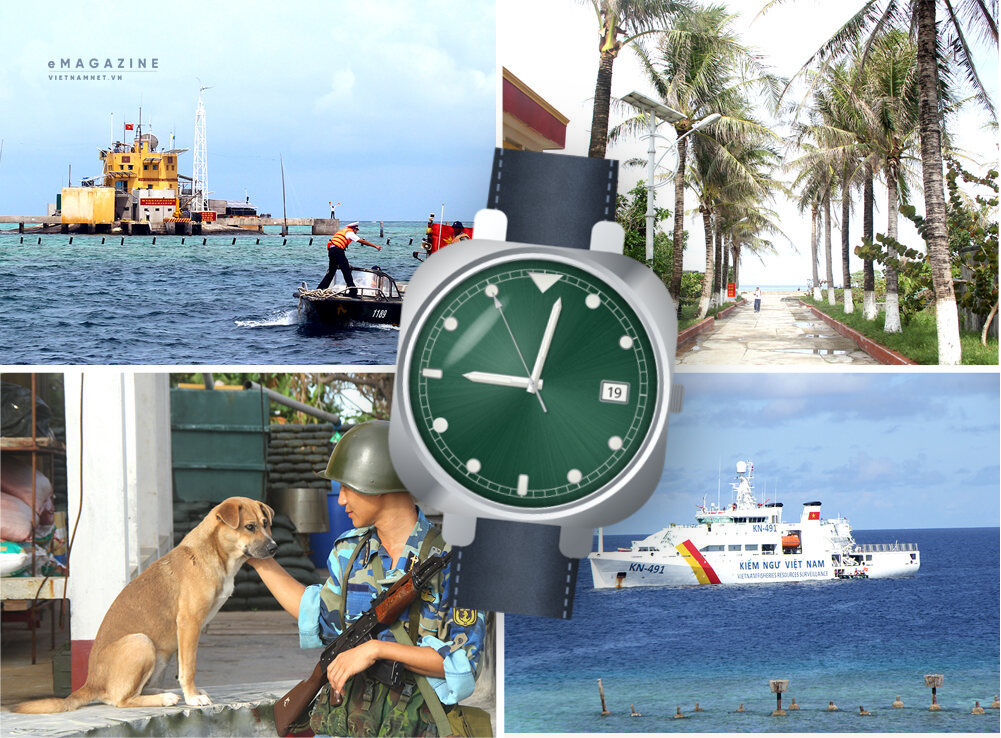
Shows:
9,01,55
